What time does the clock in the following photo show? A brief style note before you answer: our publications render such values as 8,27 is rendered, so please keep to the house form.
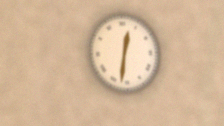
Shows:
12,32
